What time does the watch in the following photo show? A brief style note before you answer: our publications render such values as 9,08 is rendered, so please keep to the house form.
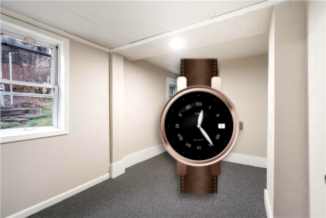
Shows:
12,24
